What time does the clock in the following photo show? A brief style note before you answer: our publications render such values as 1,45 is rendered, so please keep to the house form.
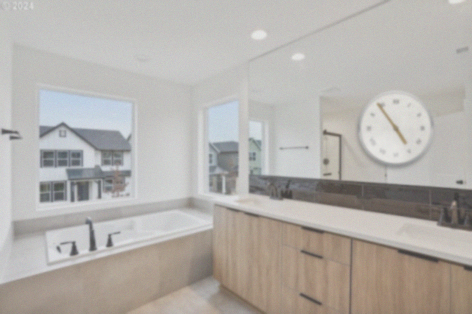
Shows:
4,54
